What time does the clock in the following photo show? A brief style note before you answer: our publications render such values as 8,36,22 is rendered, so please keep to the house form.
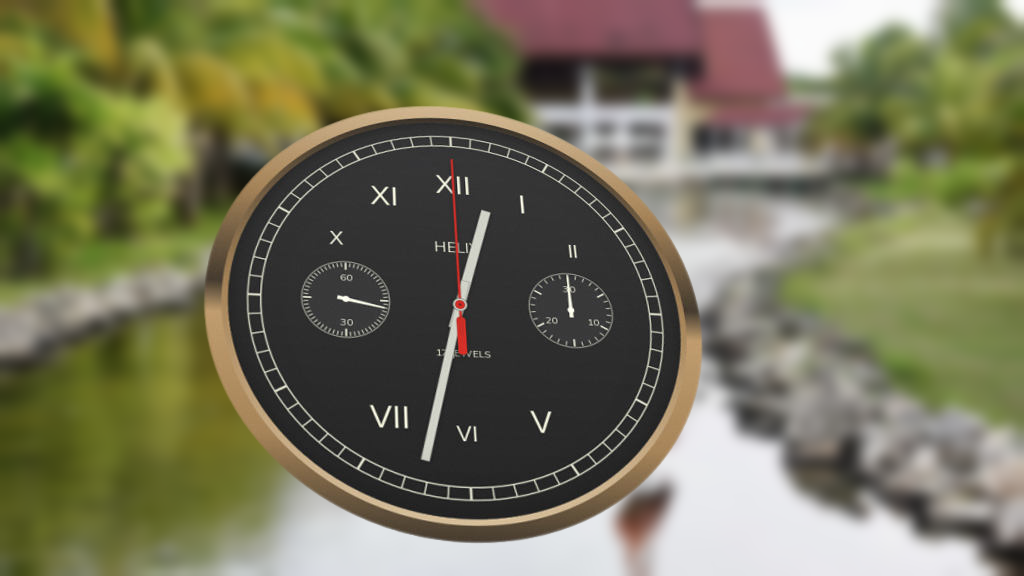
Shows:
12,32,17
